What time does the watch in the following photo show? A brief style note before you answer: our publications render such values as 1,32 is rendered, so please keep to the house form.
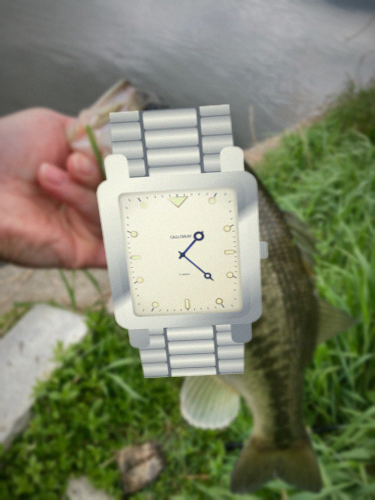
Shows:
1,23
